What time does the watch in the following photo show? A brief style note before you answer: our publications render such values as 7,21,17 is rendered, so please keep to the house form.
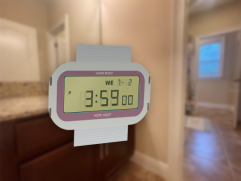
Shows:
3,59,00
